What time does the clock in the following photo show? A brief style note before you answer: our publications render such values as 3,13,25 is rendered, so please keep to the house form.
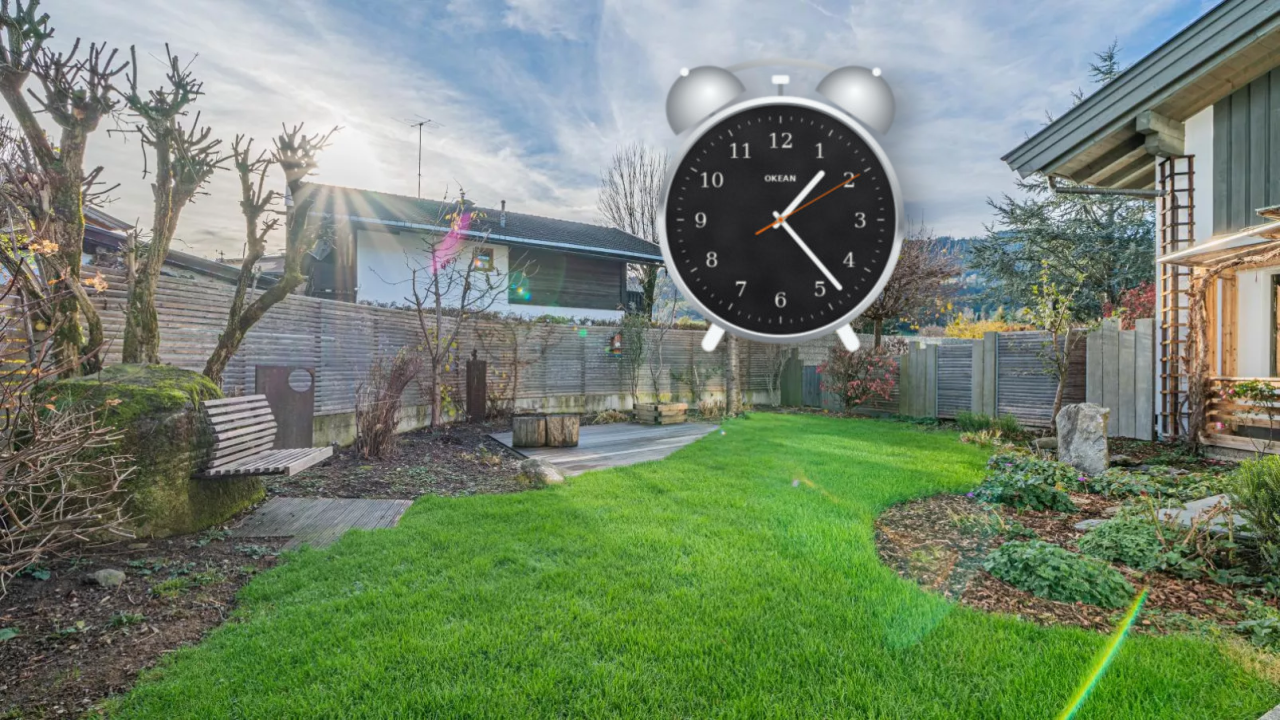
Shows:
1,23,10
